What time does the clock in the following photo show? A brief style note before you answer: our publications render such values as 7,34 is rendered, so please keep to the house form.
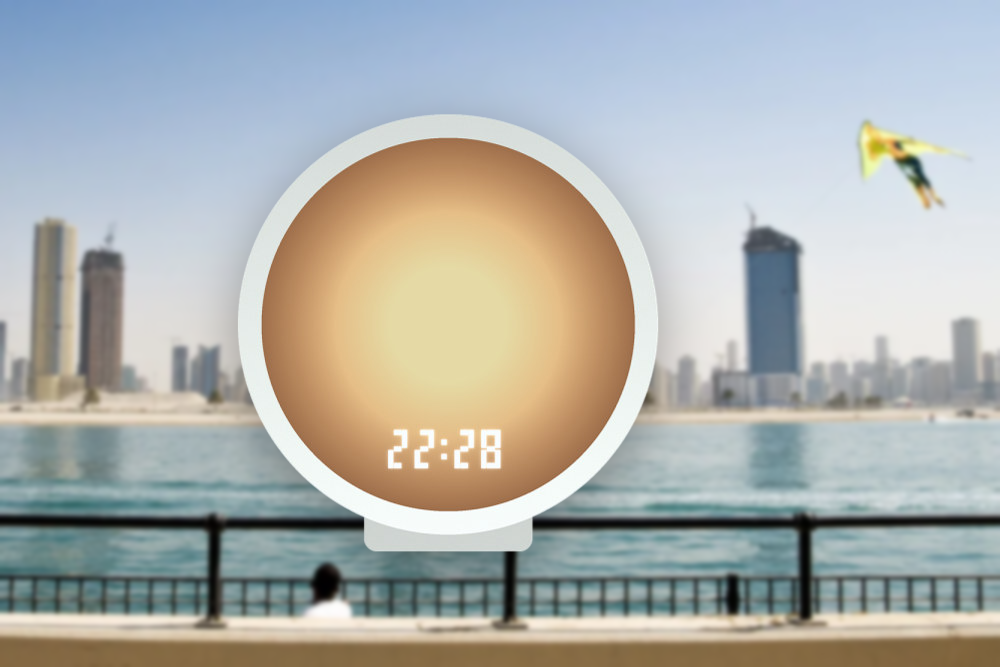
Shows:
22,28
